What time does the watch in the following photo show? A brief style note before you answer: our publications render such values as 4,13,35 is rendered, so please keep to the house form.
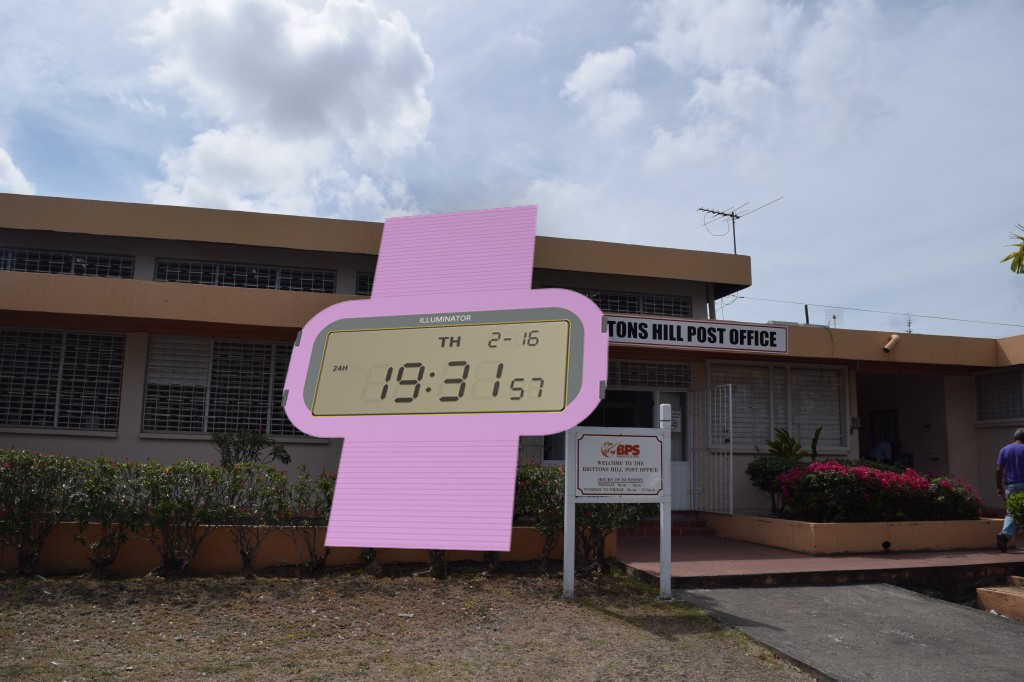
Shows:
19,31,57
